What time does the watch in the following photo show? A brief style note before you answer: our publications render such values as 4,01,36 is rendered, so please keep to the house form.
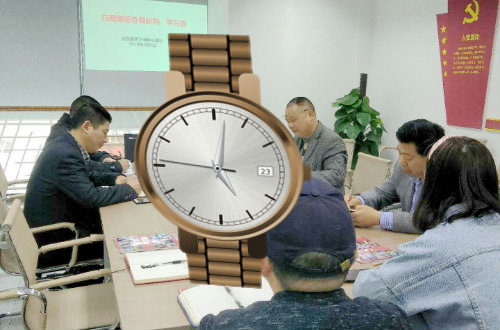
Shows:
5,01,46
